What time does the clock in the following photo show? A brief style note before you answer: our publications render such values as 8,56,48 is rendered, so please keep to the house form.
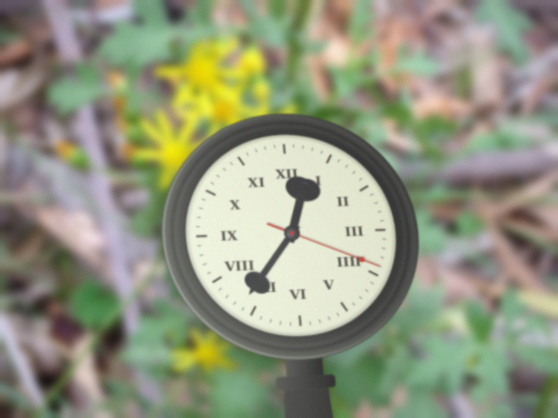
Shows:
12,36,19
